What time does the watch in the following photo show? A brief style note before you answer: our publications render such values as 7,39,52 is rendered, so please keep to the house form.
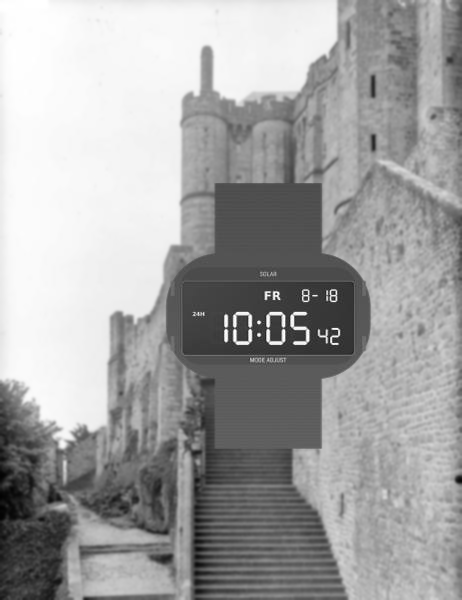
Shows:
10,05,42
